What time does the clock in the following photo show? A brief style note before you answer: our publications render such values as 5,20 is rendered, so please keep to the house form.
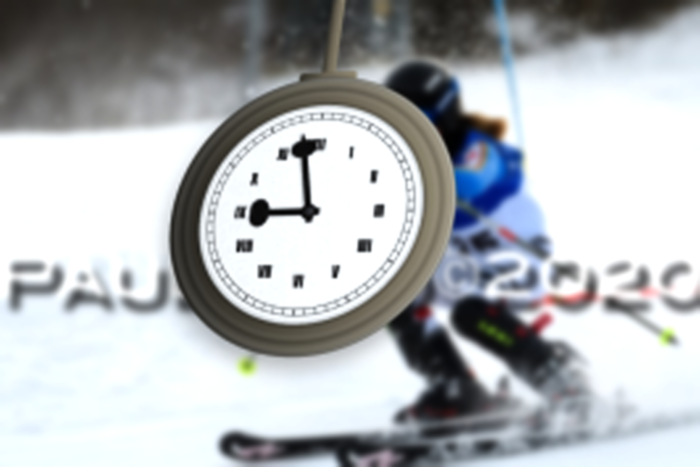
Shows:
8,58
